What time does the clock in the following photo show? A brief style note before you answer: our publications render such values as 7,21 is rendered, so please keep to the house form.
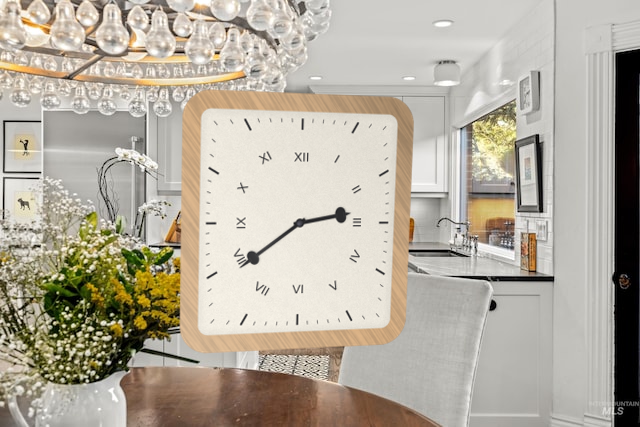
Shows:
2,39
